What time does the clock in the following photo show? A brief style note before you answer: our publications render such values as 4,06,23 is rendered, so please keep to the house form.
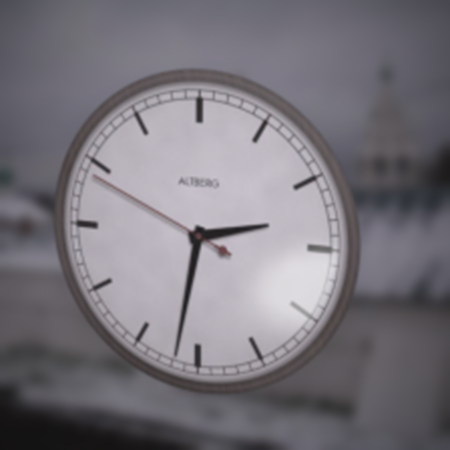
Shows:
2,31,49
